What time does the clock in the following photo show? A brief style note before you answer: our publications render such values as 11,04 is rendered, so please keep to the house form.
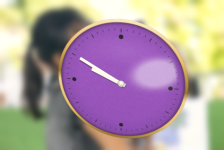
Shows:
9,50
